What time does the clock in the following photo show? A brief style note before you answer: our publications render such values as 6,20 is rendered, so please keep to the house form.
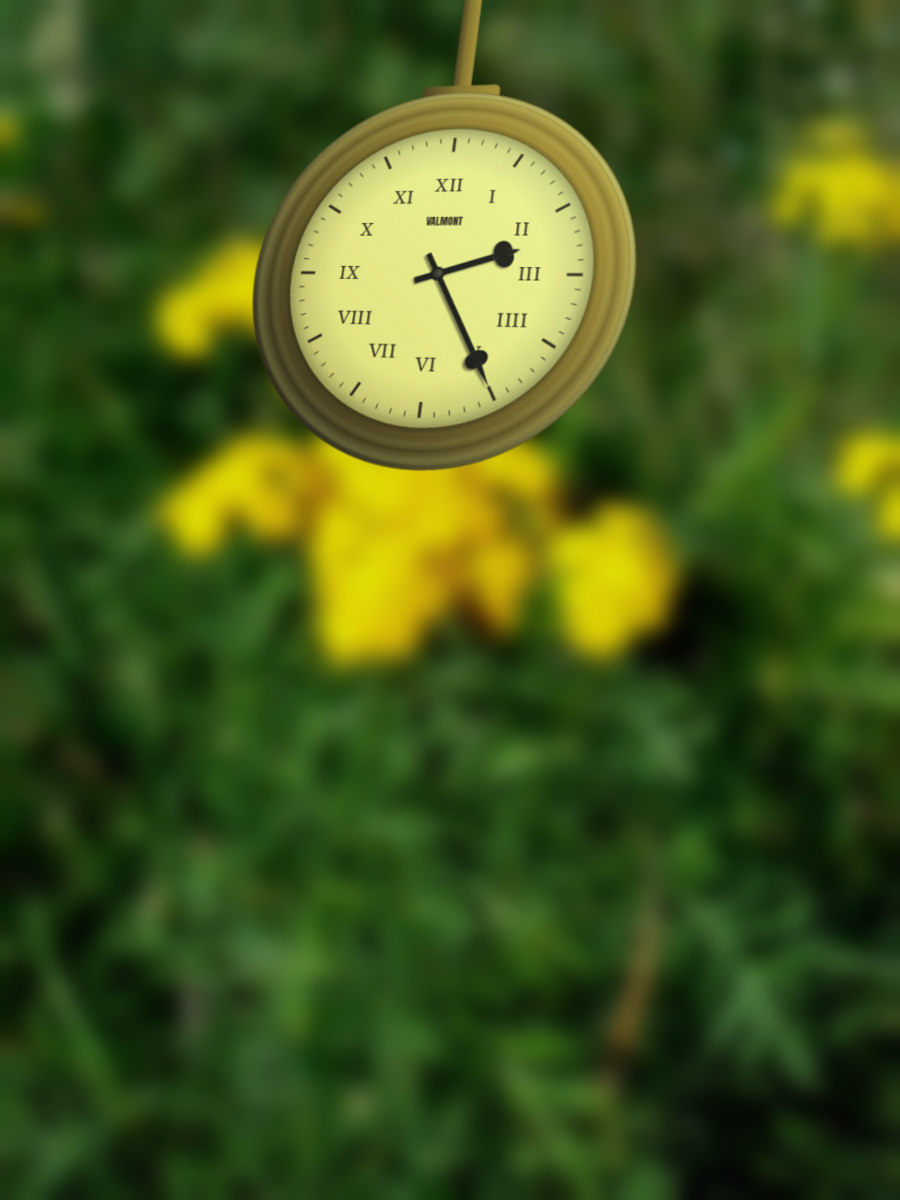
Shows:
2,25
